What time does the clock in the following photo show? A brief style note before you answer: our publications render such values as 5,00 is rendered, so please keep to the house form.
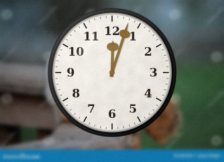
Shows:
12,03
